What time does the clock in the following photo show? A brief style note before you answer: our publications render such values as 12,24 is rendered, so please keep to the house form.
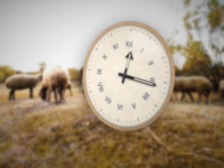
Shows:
12,16
